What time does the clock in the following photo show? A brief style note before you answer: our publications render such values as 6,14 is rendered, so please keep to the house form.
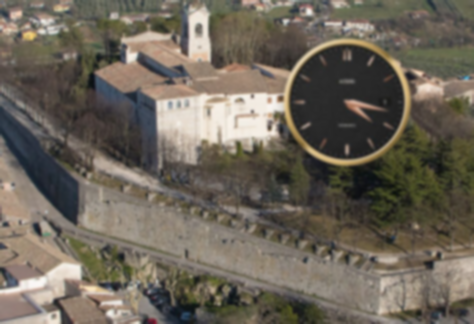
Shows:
4,17
